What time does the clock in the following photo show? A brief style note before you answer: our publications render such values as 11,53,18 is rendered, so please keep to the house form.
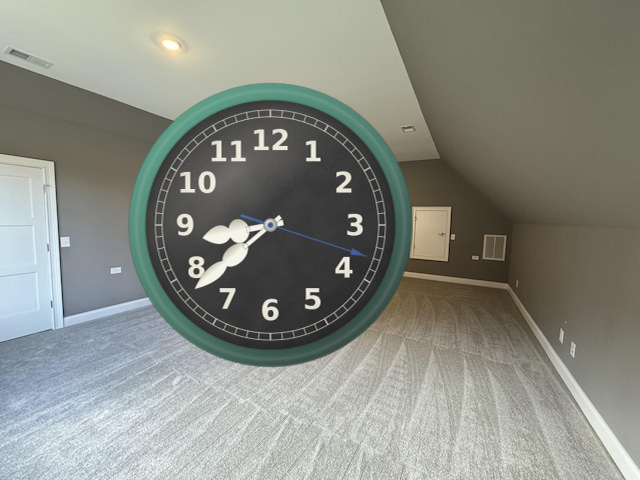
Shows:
8,38,18
